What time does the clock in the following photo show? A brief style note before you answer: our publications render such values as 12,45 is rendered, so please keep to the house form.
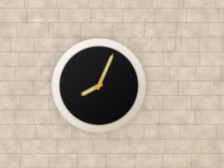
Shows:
8,04
